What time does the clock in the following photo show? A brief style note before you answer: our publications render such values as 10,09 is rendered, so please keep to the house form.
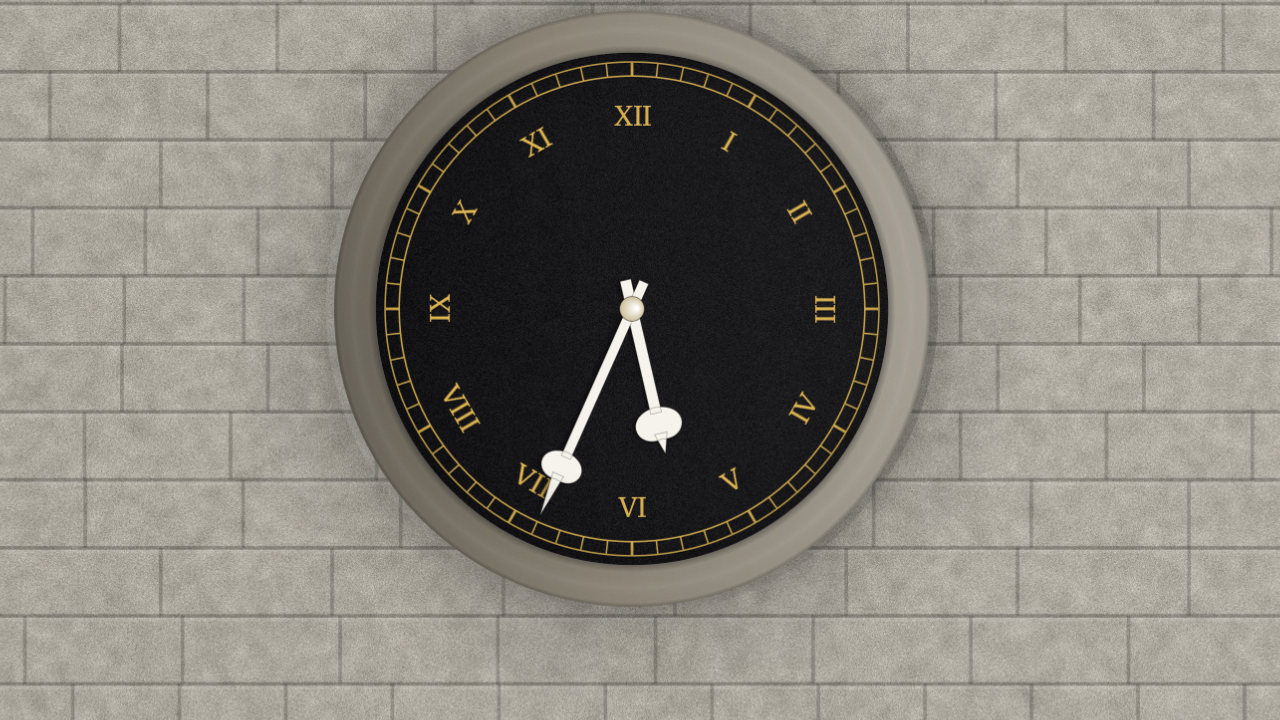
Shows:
5,34
